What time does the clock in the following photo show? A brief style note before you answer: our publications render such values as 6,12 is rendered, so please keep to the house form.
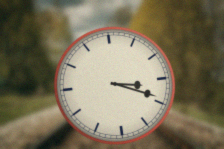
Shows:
3,19
